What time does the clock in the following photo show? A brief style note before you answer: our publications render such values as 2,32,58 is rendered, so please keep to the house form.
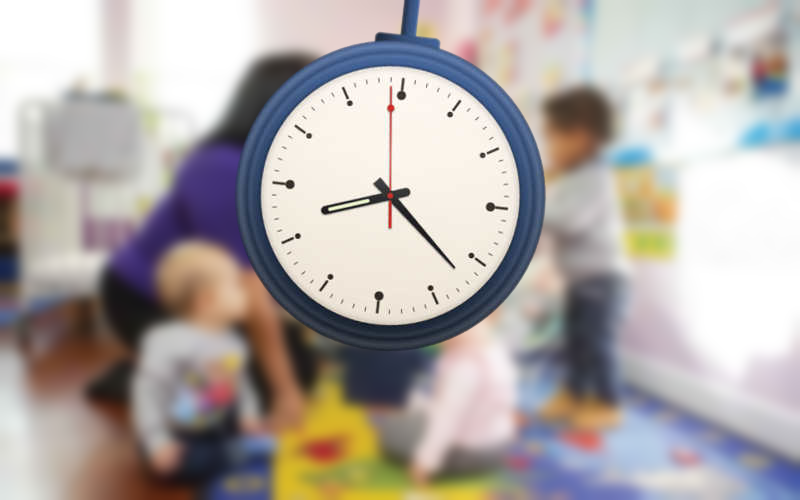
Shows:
8,21,59
